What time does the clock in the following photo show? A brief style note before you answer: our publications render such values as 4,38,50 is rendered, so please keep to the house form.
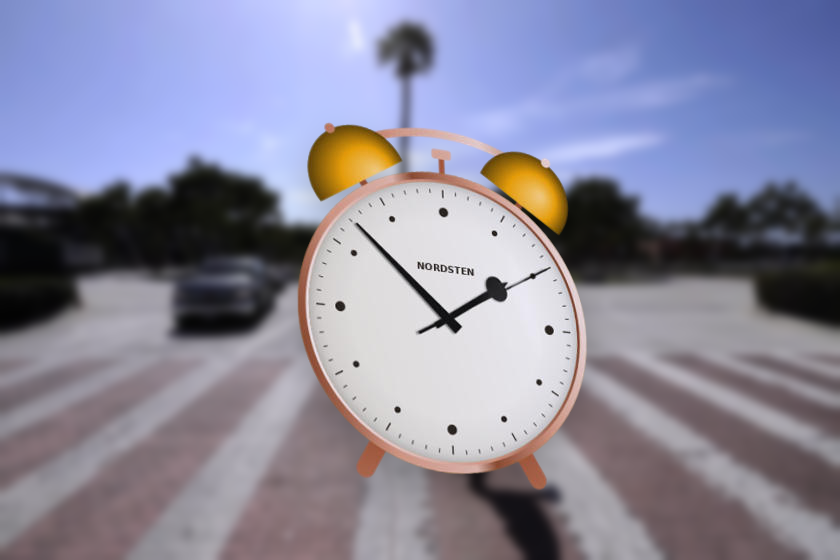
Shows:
1,52,10
